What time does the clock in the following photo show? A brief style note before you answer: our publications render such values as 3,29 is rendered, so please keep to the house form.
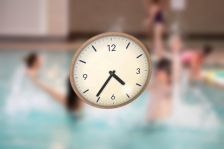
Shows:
4,36
